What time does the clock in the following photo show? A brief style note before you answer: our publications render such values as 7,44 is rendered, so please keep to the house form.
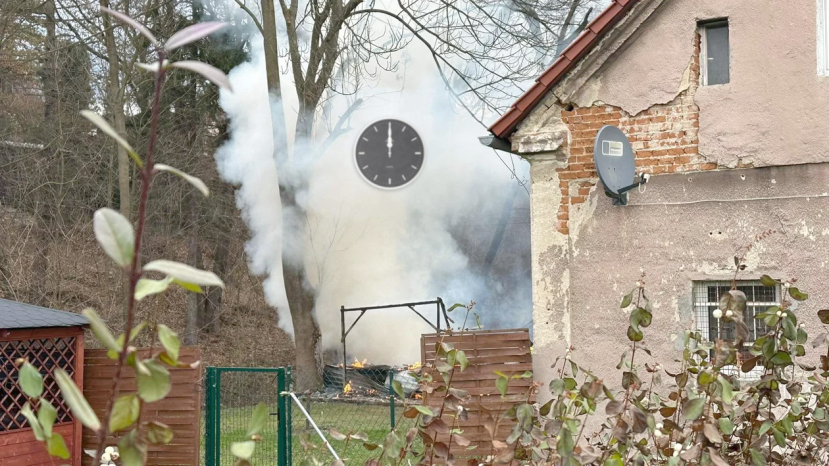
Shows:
12,00
